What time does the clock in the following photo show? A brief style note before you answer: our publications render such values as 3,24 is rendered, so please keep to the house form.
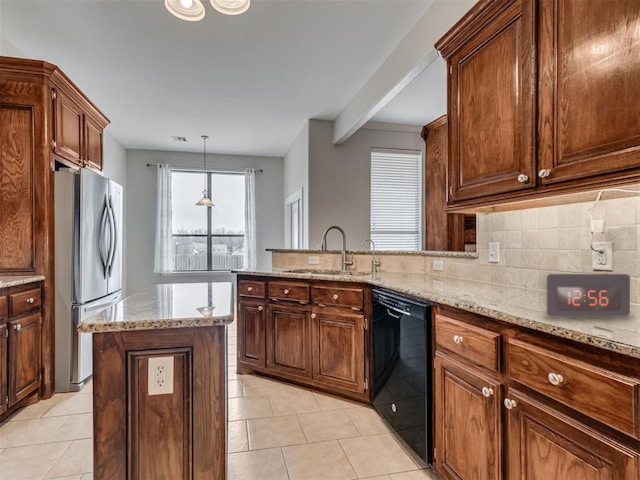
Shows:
12,56
